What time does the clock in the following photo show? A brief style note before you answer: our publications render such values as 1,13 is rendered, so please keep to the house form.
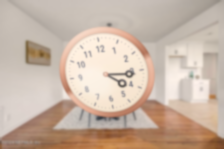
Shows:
4,16
